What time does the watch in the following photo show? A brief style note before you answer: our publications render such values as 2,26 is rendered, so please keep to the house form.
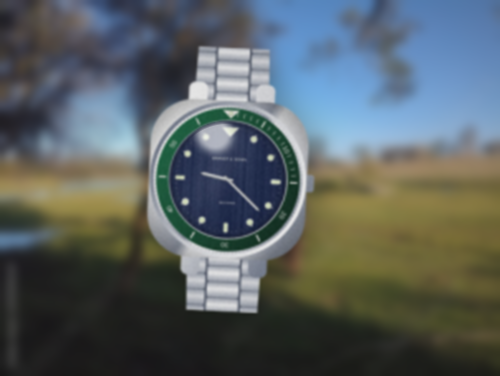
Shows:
9,22
